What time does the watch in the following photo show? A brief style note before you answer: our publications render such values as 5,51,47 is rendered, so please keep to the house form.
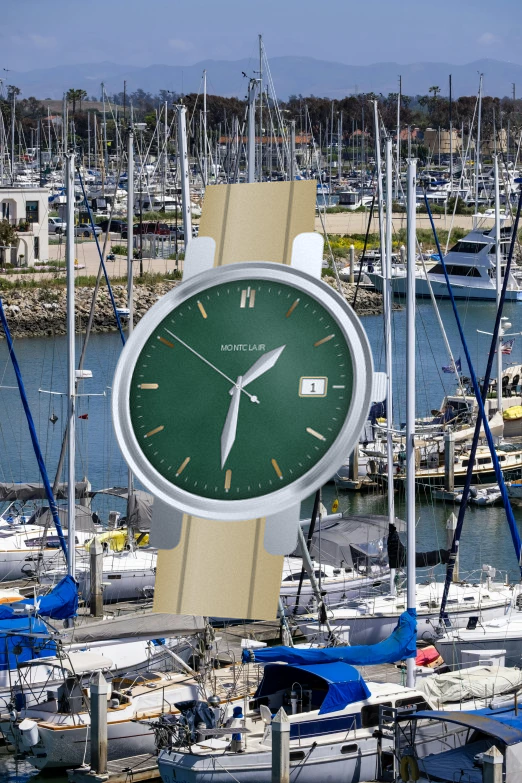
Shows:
1,30,51
